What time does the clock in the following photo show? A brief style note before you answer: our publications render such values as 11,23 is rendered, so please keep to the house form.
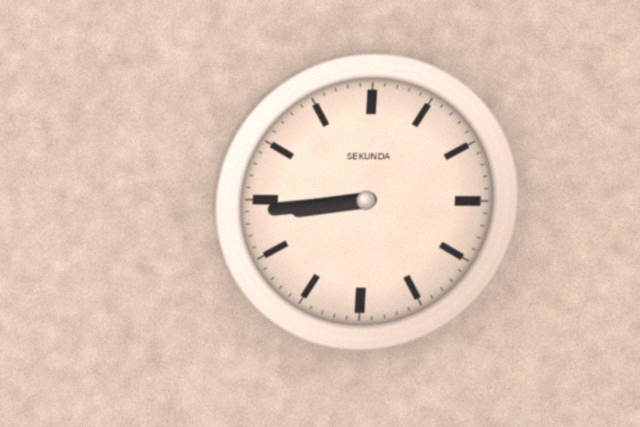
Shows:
8,44
